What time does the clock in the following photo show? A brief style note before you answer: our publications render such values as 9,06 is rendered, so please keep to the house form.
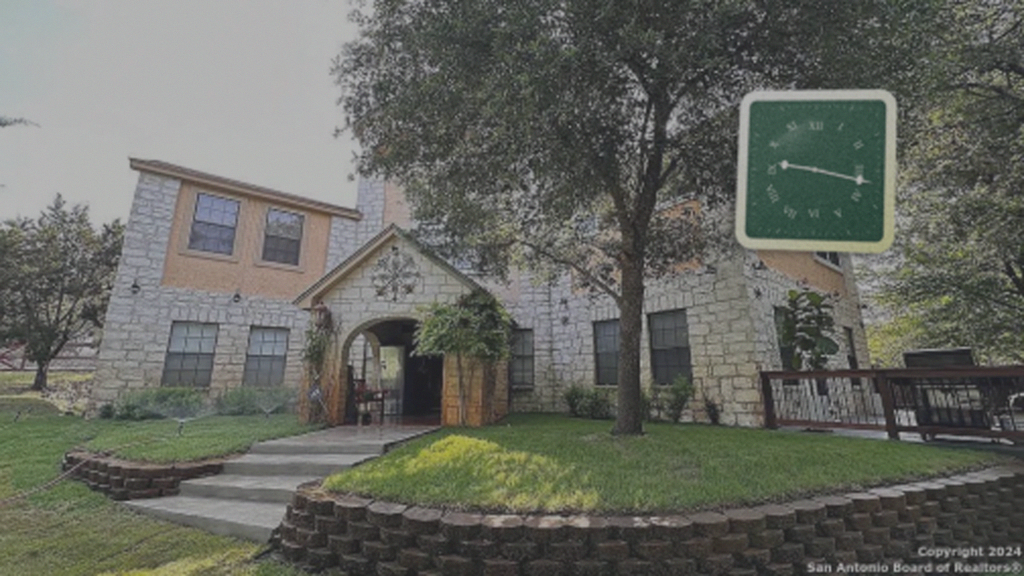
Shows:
9,17
